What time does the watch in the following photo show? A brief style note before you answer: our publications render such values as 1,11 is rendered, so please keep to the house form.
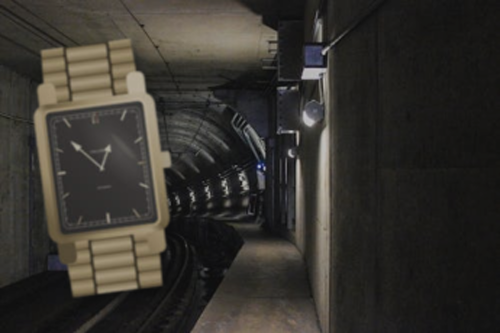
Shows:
12,53
